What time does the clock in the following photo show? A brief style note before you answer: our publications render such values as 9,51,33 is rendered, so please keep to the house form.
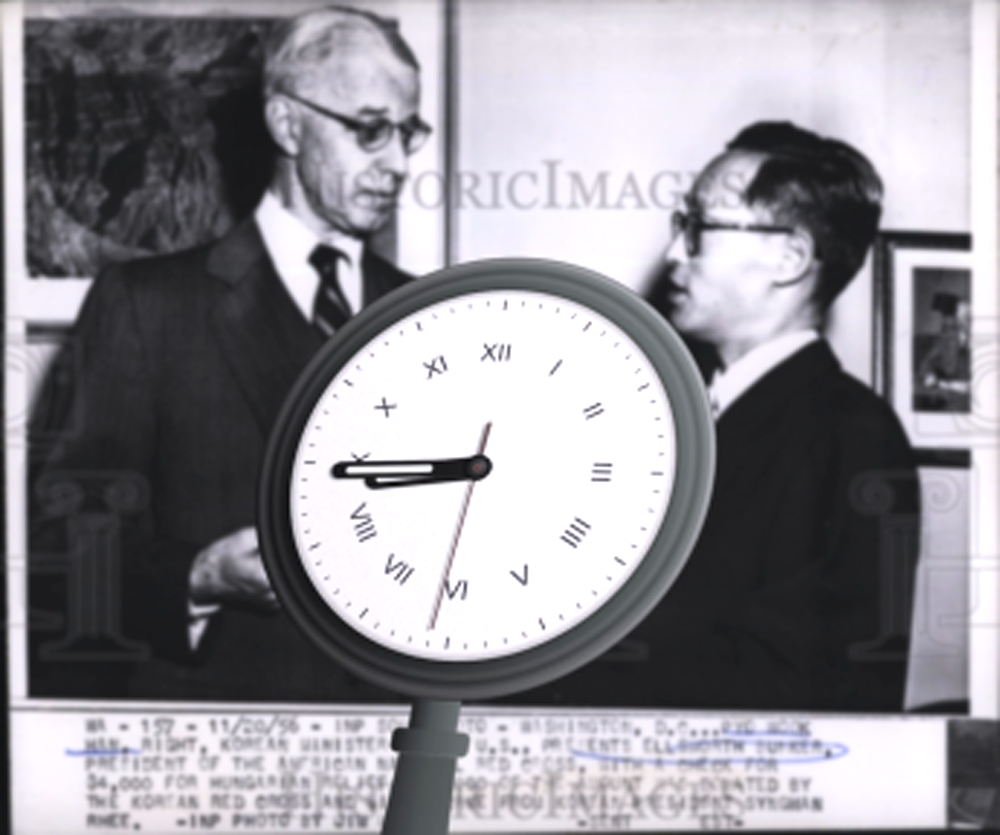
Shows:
8,44,31
